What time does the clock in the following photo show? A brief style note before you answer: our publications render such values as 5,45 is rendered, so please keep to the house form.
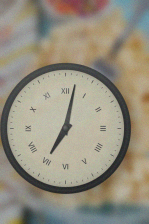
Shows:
7,02
